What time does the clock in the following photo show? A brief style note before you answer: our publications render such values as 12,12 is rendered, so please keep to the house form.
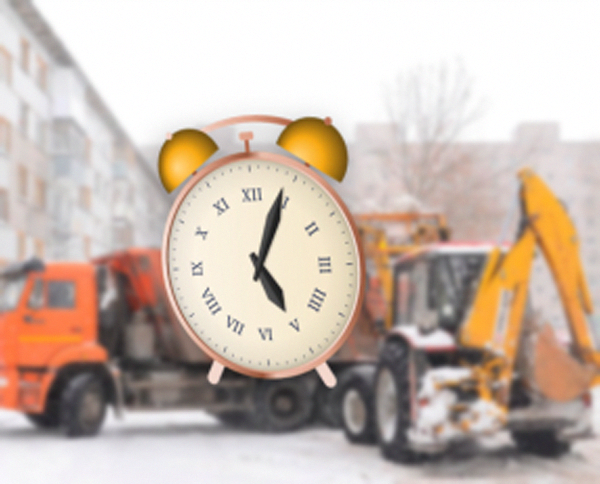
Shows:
5,04
